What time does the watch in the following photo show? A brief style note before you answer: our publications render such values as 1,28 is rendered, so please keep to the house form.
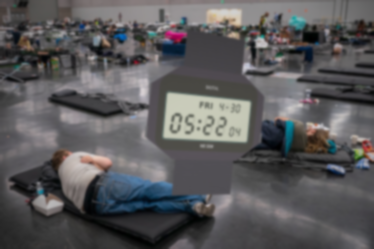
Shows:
5,22
